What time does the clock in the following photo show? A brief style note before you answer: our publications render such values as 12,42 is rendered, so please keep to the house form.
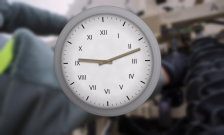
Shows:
9,12
